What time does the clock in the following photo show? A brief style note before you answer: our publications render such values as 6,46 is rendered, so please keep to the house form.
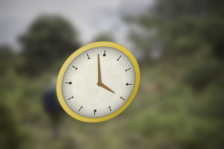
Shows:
3,58
